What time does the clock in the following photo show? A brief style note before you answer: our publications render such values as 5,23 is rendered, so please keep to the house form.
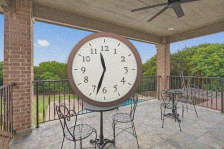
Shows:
11,33
